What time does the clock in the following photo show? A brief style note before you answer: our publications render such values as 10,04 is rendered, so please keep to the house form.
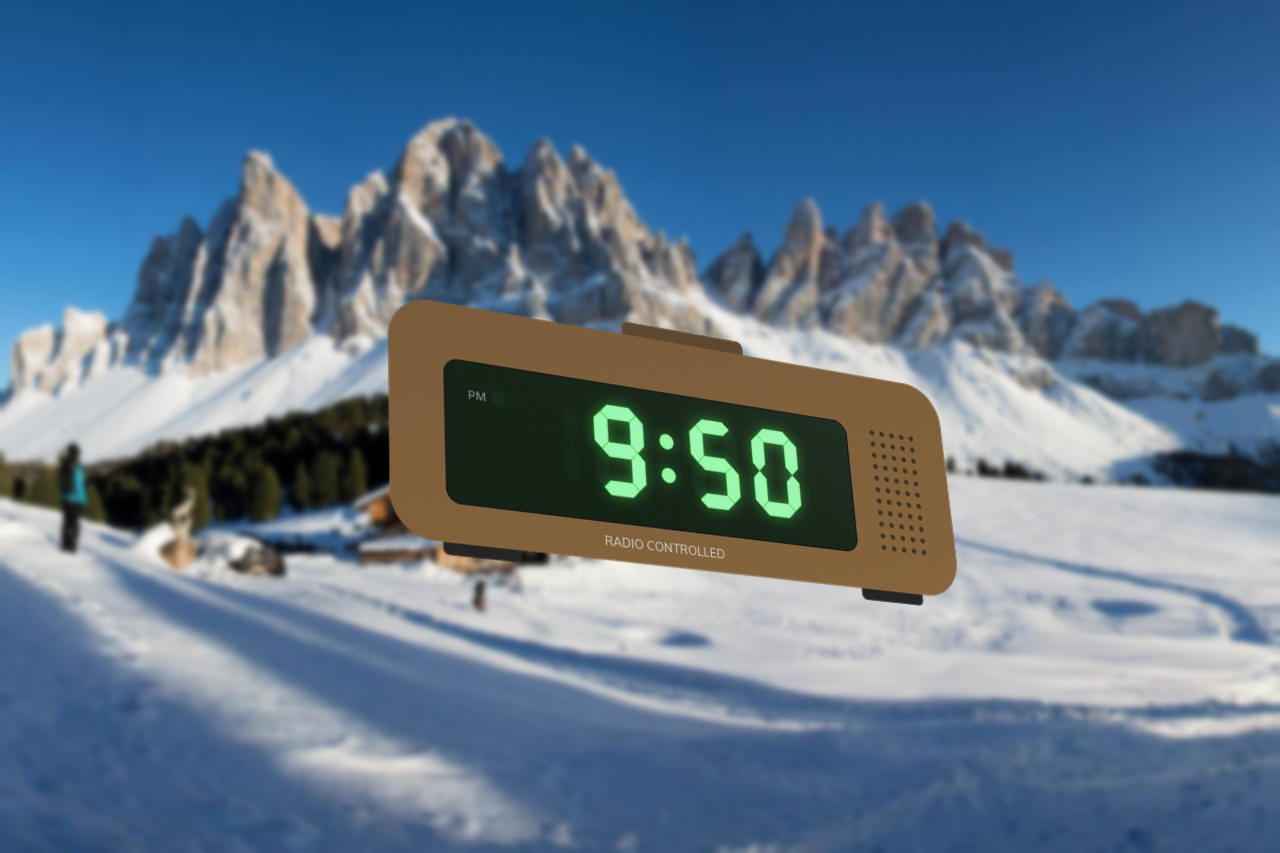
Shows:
9,50
